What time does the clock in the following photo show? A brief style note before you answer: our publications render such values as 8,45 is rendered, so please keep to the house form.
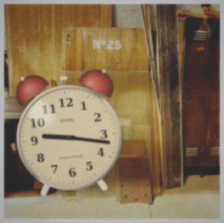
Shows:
9,17
